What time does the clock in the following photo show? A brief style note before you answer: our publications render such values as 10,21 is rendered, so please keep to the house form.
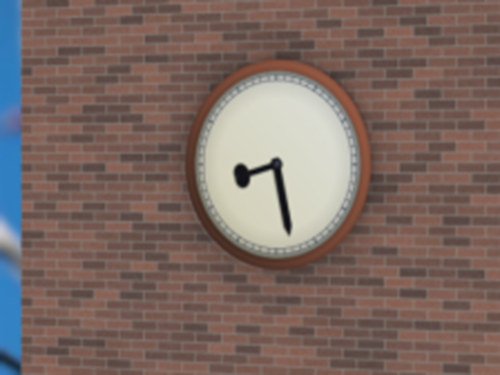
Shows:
8,28
